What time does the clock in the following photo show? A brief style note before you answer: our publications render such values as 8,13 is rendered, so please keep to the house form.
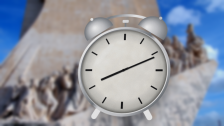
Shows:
8,11
